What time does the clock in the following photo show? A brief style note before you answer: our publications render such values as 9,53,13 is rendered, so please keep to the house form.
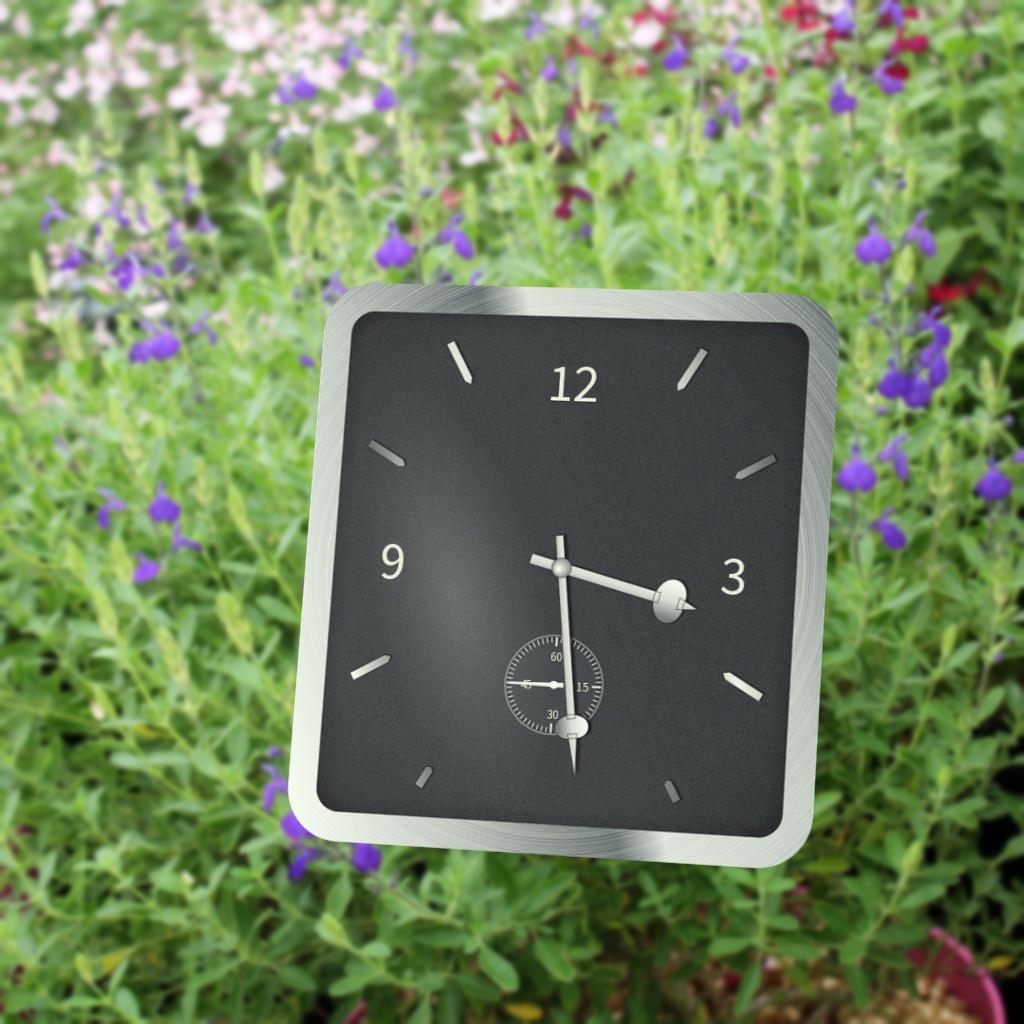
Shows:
3,28,45
